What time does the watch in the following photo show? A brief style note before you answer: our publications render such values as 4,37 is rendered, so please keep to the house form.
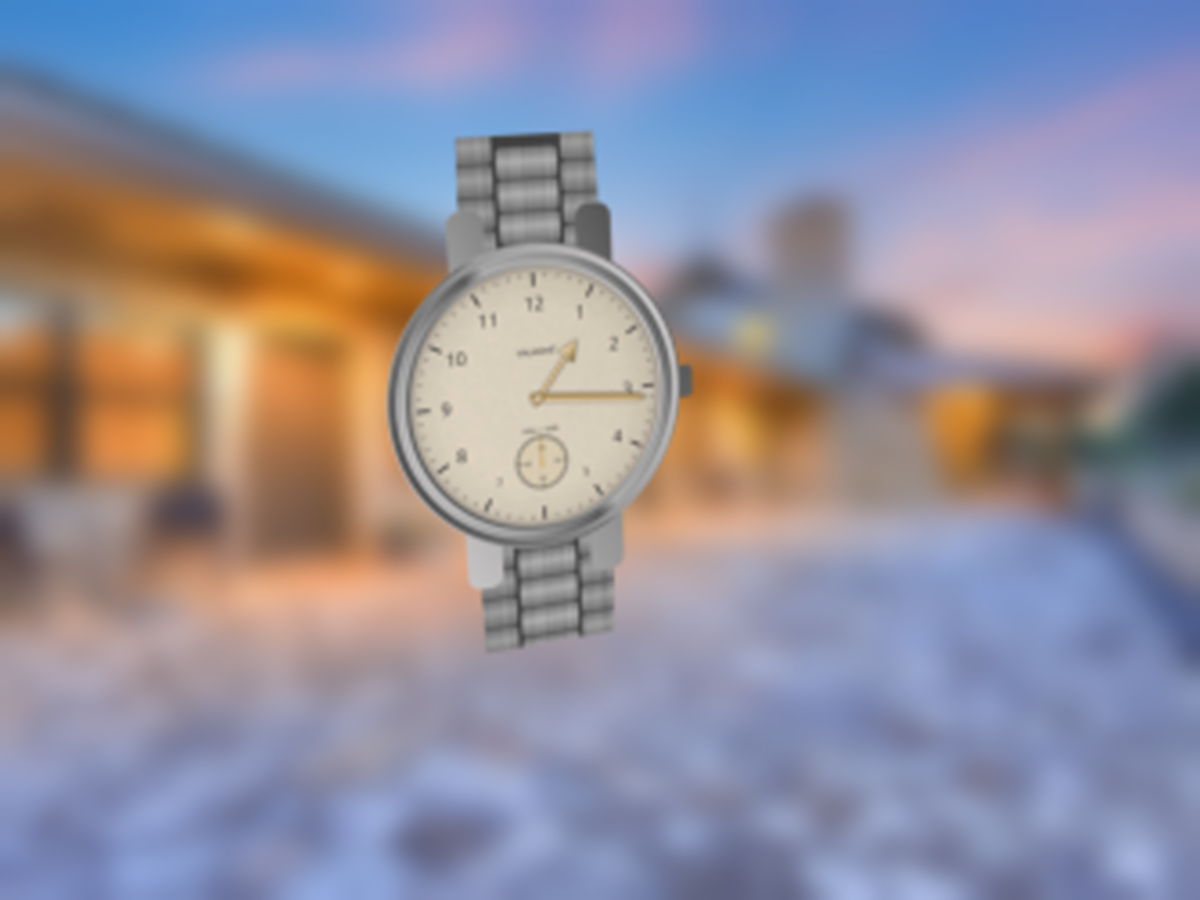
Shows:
1,16
